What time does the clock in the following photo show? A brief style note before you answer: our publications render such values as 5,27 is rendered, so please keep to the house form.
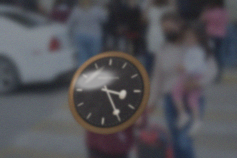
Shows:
3,25
